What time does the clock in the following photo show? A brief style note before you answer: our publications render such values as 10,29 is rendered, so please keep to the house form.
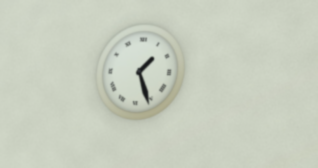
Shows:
1,26
